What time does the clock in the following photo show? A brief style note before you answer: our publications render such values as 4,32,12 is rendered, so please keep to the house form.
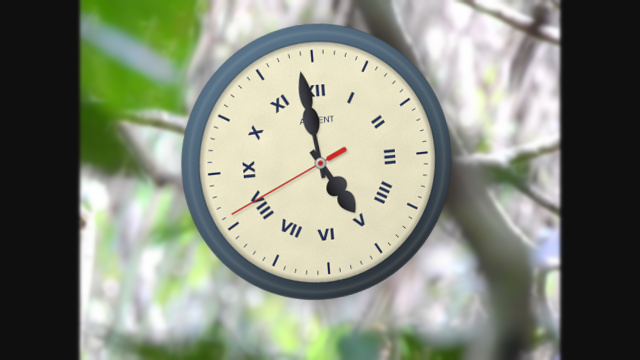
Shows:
4,58,41
